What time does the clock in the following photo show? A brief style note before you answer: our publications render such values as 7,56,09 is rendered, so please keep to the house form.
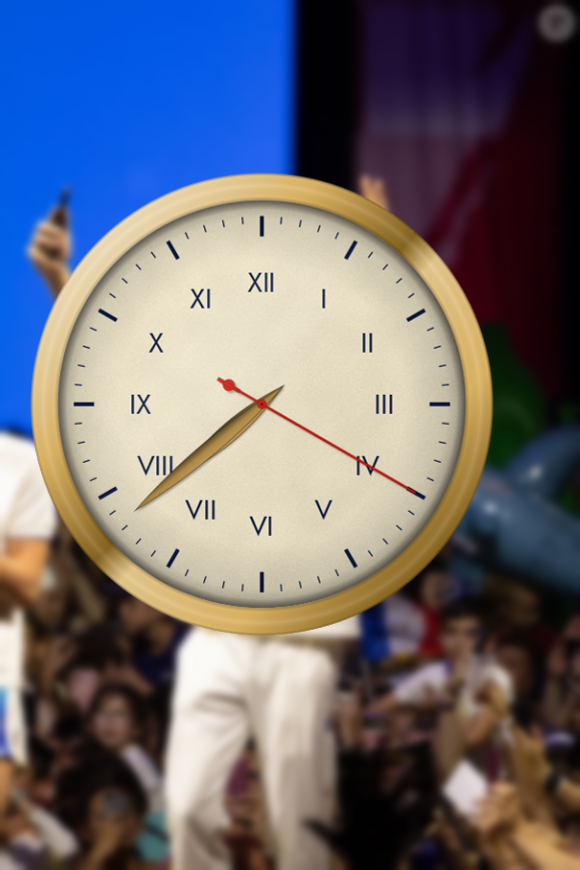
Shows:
7,38,20
